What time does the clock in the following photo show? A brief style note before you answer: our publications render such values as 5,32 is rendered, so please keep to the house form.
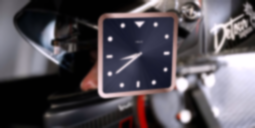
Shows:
8,39
